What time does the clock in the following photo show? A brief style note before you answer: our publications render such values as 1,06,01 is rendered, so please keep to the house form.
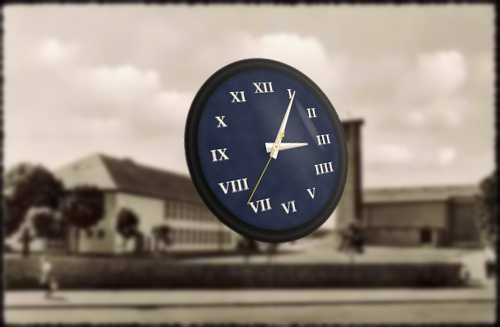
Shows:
3,05,37
